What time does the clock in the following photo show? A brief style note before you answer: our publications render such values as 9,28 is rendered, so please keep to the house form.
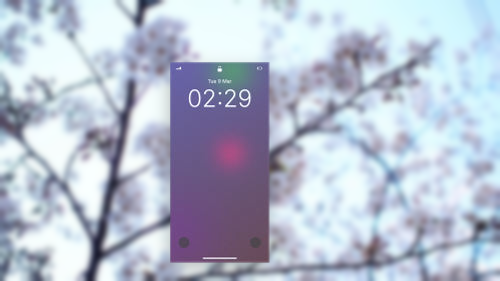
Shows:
2,29
